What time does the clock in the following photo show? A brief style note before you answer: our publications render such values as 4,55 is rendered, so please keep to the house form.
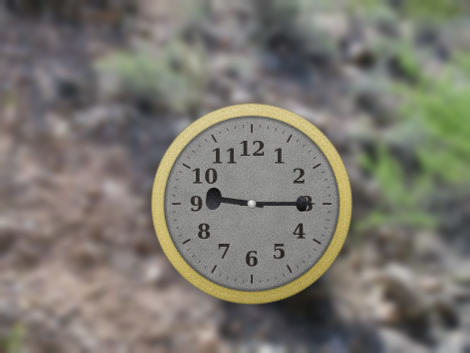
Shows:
9,15
